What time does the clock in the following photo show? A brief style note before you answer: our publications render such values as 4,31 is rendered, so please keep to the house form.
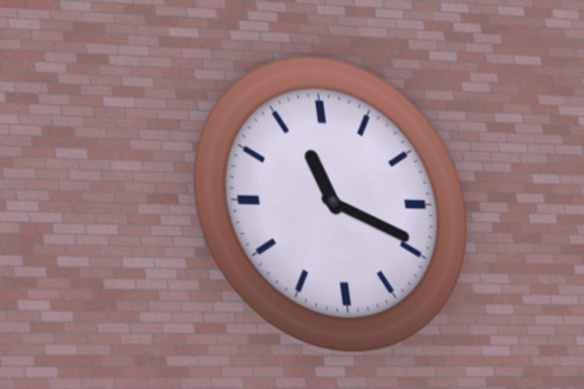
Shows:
11,19
